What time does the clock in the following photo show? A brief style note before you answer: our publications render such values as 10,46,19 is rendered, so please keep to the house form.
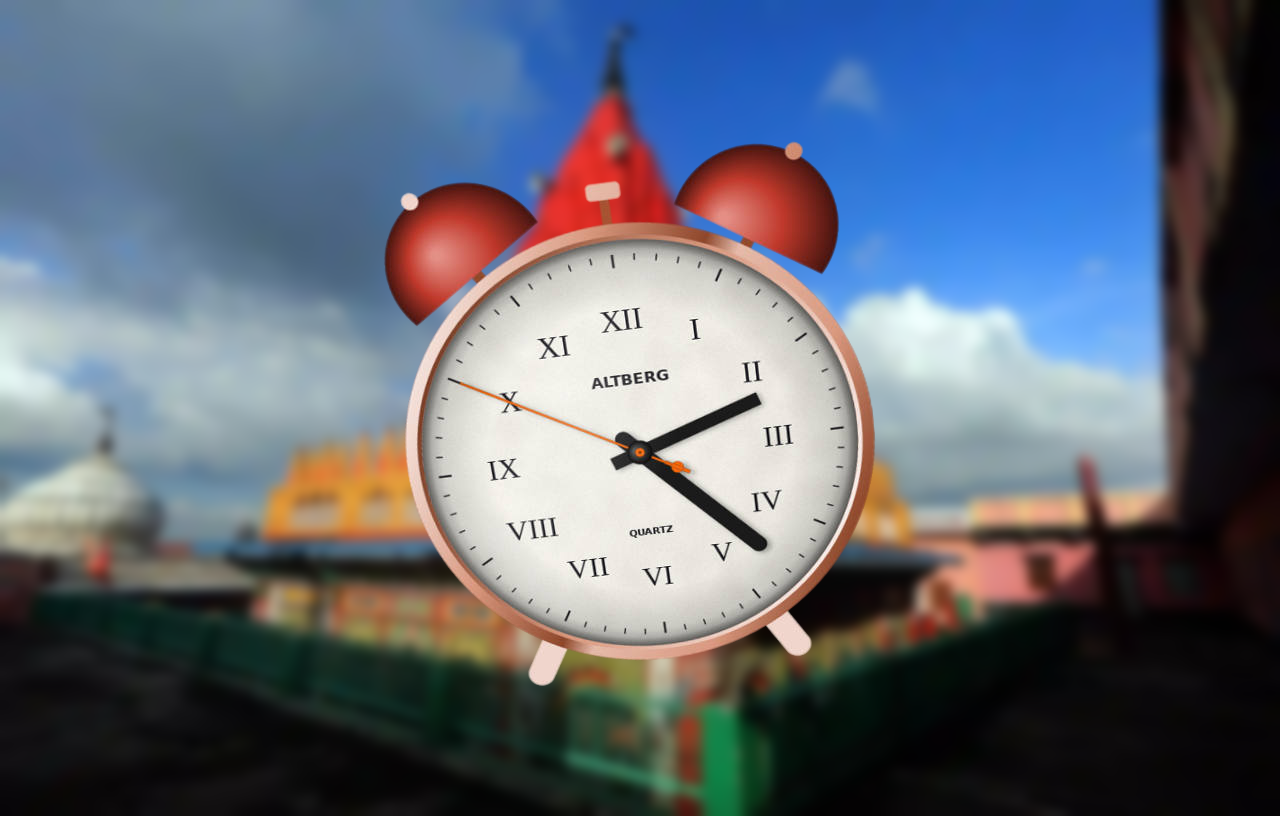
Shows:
2,22,50
